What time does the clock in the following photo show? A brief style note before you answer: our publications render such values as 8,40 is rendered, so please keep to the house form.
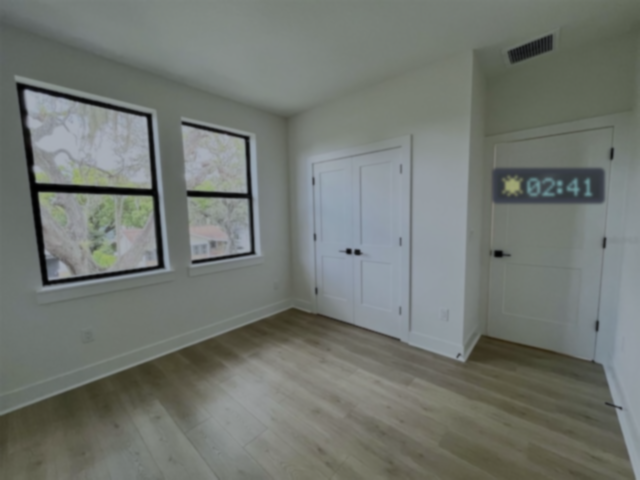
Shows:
2,41
